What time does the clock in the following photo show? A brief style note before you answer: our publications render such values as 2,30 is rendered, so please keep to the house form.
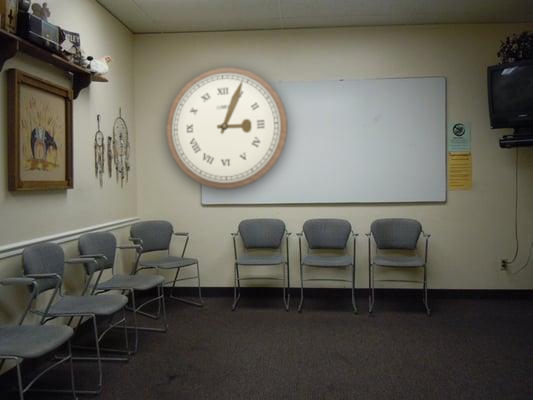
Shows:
3,04
